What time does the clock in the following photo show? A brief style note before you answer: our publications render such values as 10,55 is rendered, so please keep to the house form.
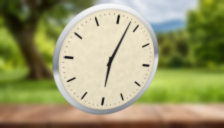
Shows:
6,03
